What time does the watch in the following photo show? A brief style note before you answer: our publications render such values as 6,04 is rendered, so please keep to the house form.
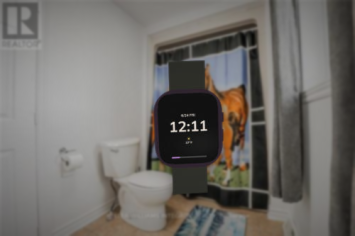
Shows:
12,11
